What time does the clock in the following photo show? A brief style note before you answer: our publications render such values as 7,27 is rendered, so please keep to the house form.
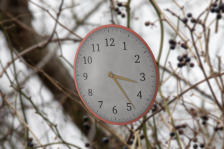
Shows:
3,24
